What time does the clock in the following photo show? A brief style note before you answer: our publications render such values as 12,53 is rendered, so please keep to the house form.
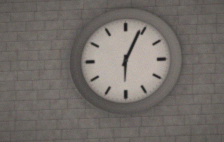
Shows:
6,04
